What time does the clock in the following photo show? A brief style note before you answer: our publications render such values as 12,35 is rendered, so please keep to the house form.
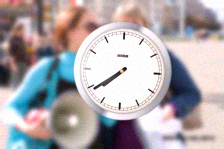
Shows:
7,39
